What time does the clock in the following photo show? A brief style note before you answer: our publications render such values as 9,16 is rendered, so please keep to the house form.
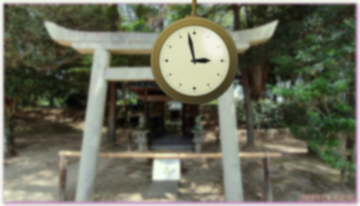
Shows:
2,58
